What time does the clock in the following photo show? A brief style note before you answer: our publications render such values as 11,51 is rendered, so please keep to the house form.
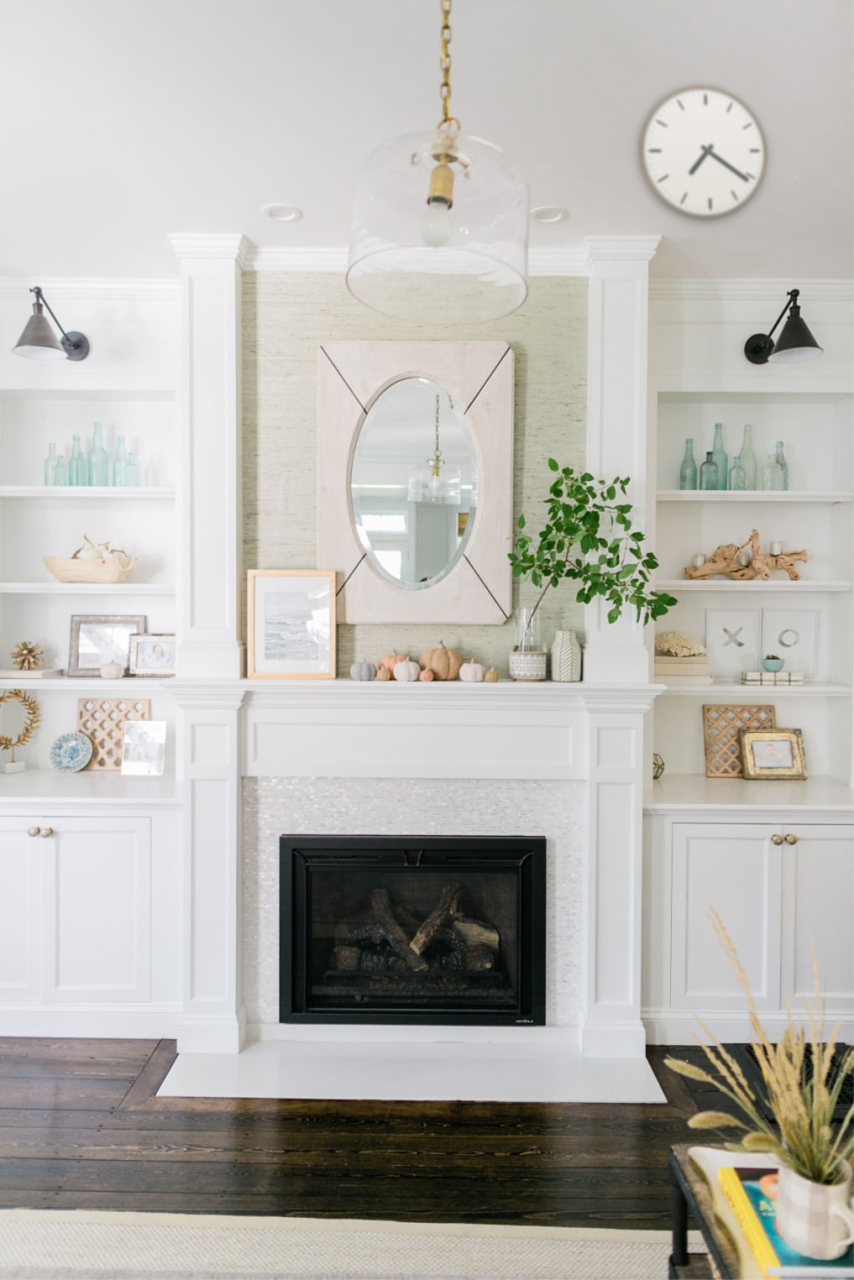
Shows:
7,21
